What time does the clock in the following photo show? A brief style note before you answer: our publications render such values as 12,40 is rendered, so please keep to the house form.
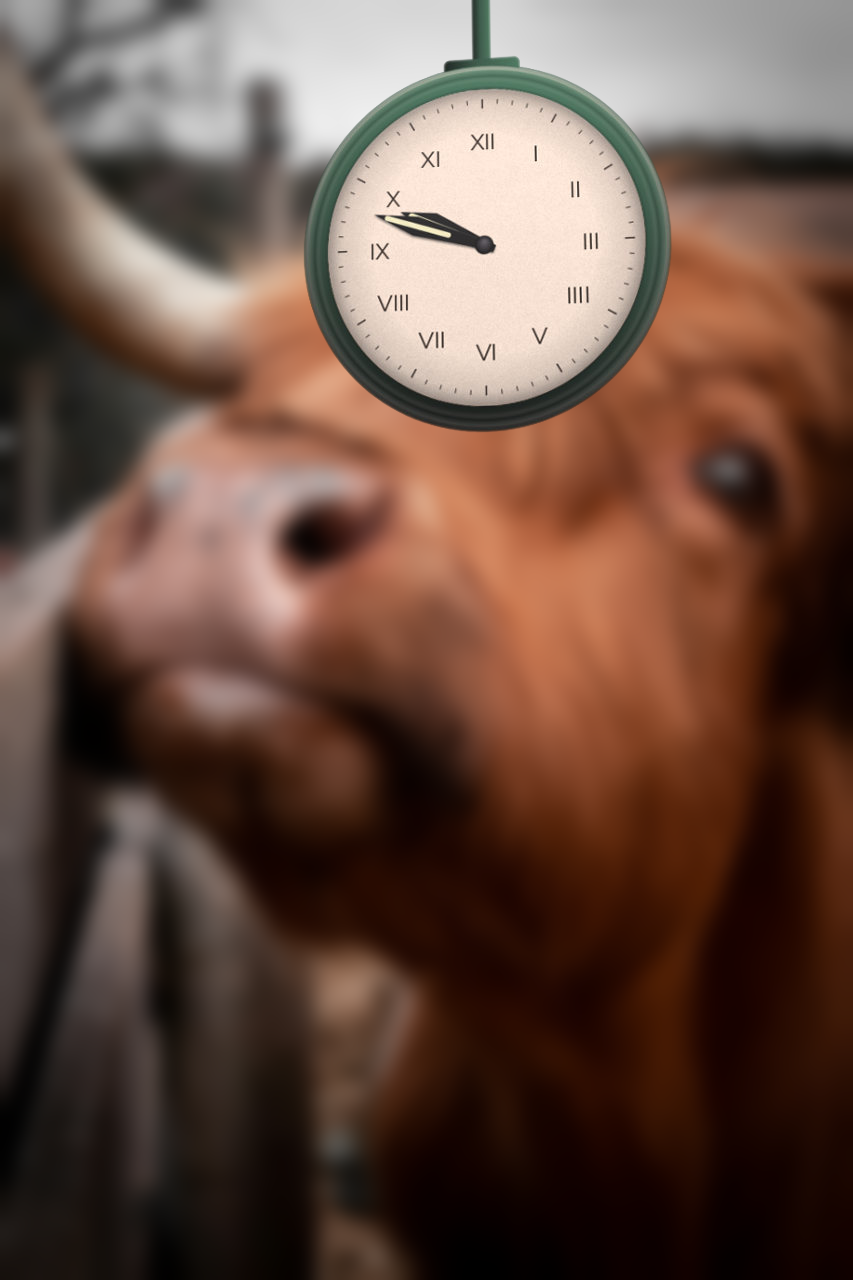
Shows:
9,48
